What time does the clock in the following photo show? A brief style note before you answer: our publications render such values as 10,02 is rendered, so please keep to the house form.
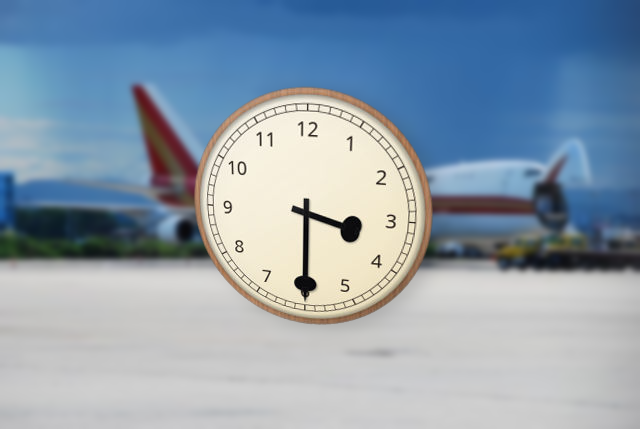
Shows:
3,30
